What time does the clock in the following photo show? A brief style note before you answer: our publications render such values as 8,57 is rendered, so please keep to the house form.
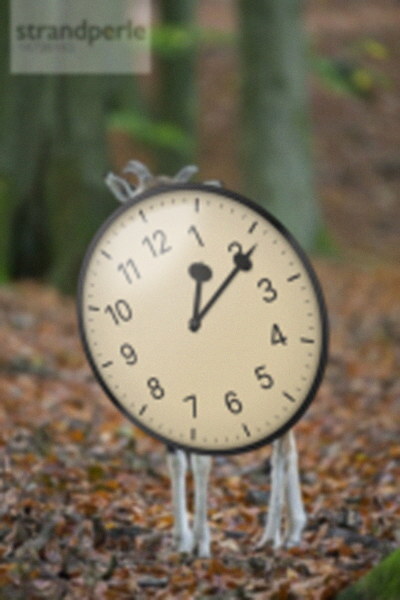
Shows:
1,11
